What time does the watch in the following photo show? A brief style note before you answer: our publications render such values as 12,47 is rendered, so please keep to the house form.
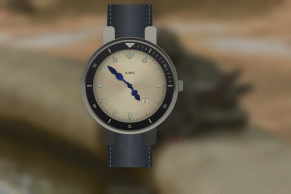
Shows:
4,52
